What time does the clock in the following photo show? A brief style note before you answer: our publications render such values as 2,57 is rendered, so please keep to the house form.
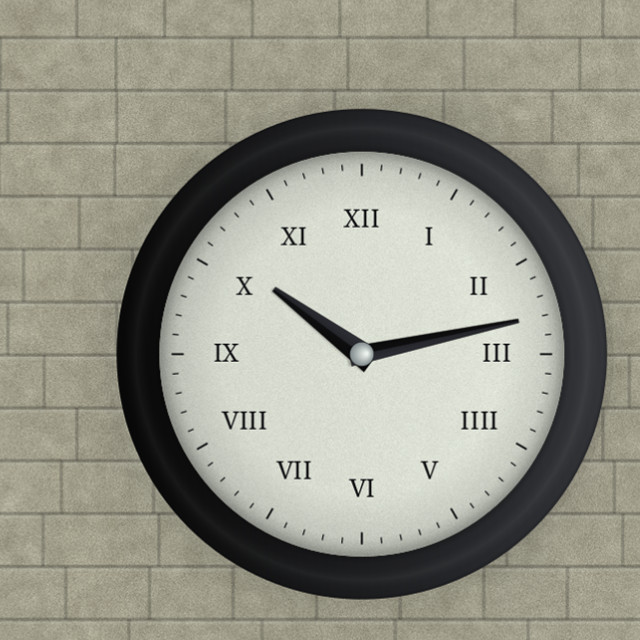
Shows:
10,13
